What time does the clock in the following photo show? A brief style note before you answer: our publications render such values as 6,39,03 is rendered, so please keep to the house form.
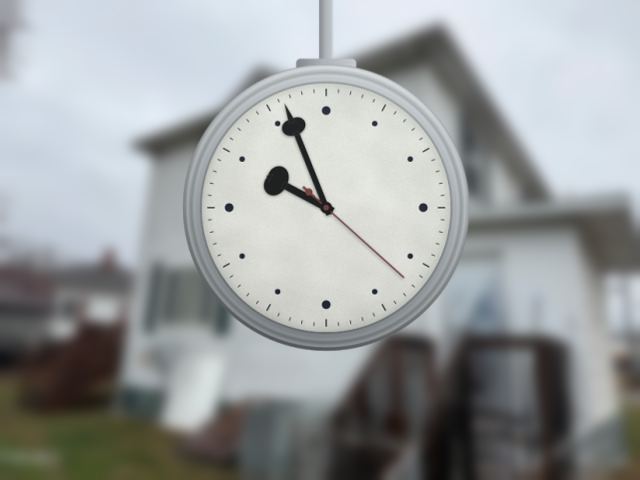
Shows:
9,56,22
